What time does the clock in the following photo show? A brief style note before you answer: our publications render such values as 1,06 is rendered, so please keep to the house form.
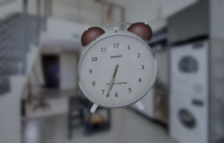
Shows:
6,33
